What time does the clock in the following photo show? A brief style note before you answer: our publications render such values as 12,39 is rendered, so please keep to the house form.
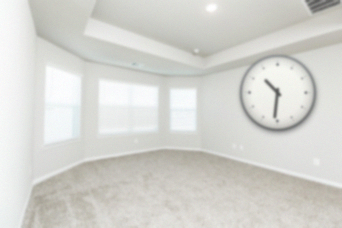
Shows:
10,31
